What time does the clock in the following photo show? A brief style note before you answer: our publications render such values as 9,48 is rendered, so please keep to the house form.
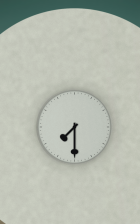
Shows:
7,30
